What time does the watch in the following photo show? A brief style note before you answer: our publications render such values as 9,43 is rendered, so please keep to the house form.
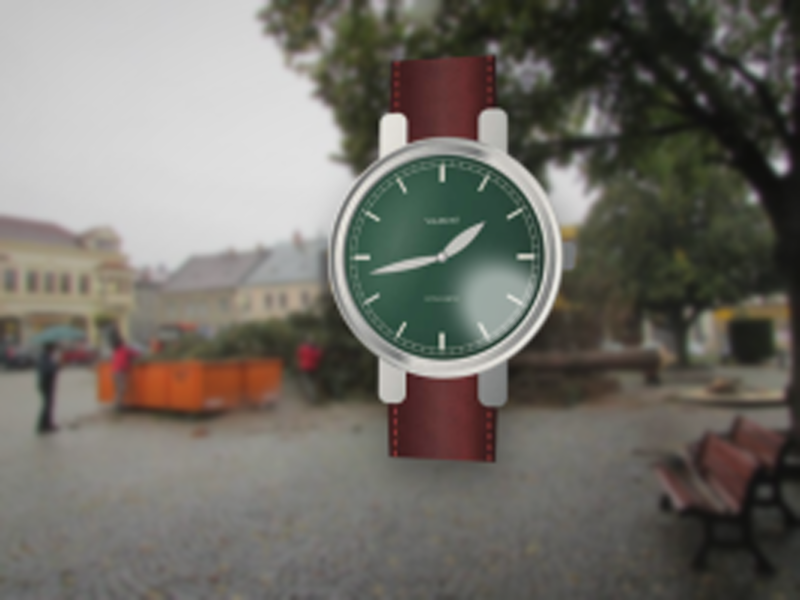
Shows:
1,43
